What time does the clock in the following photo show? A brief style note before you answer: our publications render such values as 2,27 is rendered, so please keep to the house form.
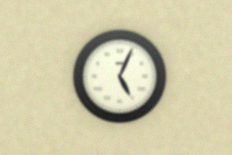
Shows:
5,04
